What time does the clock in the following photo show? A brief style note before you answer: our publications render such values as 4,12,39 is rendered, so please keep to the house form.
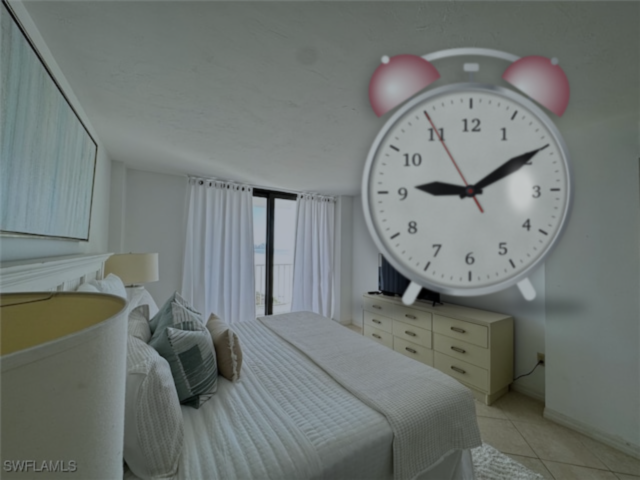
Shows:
9,09,55
